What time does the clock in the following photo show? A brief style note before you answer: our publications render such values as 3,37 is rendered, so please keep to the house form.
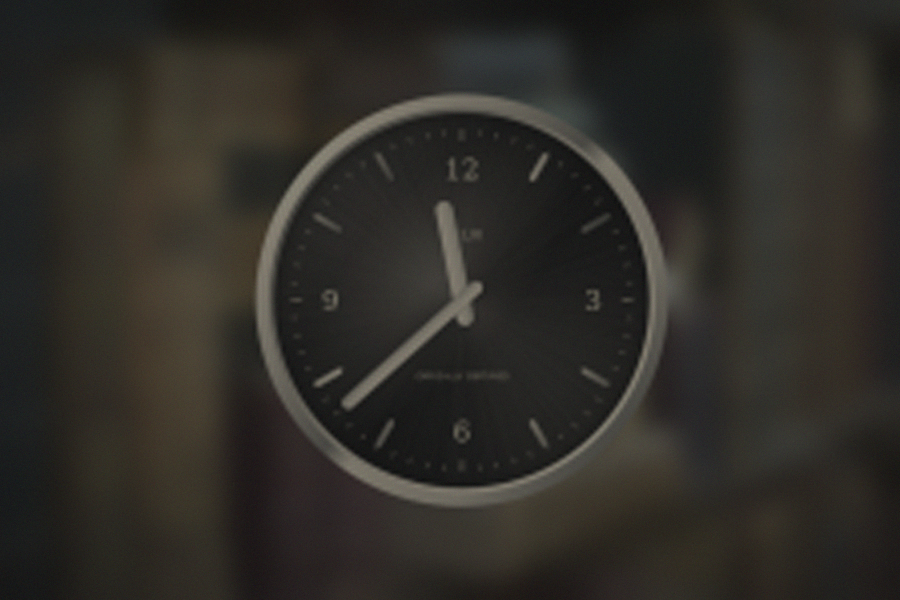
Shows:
11,38
